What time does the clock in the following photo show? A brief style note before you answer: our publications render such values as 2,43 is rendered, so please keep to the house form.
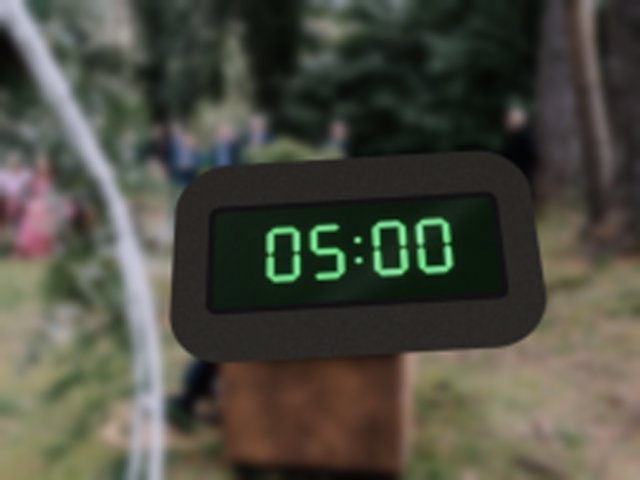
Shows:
5,00
